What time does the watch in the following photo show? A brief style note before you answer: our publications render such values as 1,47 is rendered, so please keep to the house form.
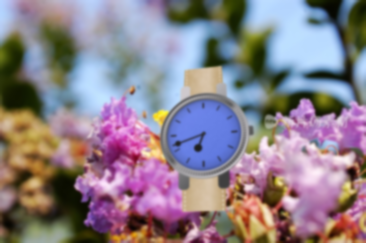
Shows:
6,42
